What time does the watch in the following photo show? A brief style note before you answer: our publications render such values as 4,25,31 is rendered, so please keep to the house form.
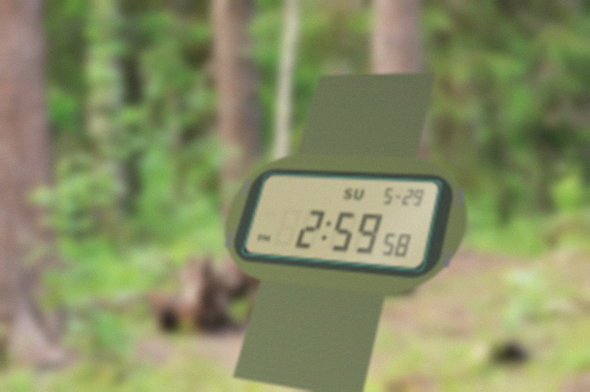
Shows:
2,59,58
